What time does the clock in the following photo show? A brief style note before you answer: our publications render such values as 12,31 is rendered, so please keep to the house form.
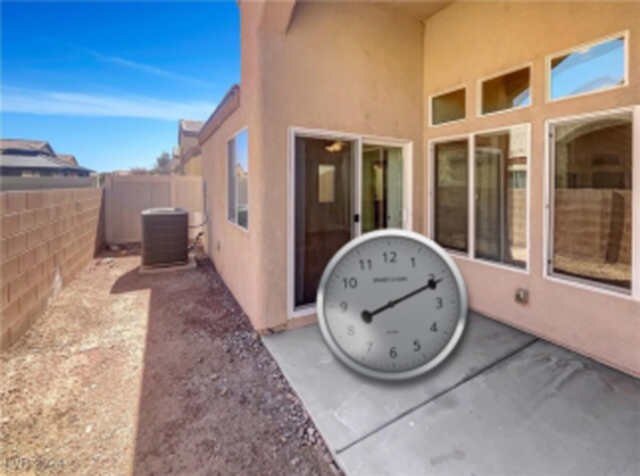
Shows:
8,11
